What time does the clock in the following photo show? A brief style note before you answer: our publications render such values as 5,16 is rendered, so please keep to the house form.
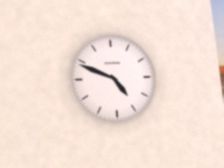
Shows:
4,49
